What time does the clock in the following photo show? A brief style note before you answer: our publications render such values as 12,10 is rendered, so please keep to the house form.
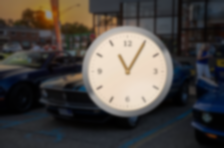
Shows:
11,05
